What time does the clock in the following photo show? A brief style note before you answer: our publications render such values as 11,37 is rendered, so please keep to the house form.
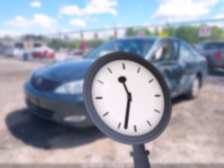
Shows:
11,33
